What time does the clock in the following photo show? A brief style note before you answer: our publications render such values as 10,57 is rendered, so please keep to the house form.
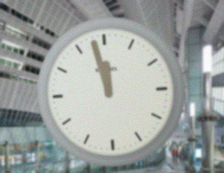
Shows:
11,58
